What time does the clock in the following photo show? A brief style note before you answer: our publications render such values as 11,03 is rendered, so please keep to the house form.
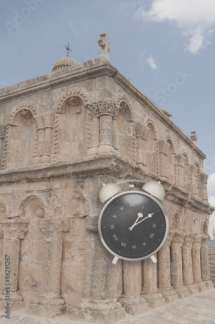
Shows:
1,10
